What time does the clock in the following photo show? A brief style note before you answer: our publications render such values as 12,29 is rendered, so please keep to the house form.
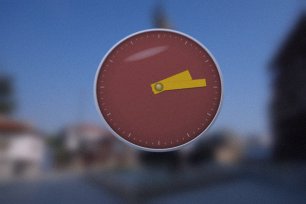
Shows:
2,14
